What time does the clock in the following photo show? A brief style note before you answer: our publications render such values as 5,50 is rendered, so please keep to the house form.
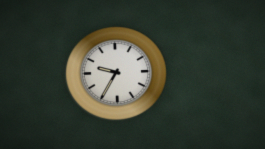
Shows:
9,35
